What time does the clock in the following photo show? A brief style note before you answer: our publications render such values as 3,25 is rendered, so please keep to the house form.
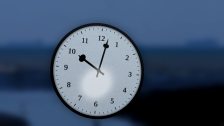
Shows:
10,02
